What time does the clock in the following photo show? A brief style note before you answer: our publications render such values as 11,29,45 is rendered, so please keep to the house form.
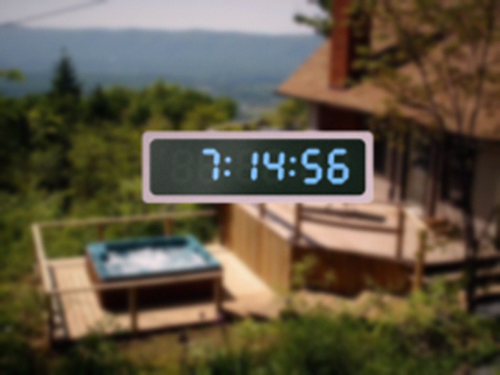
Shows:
7,14,56
